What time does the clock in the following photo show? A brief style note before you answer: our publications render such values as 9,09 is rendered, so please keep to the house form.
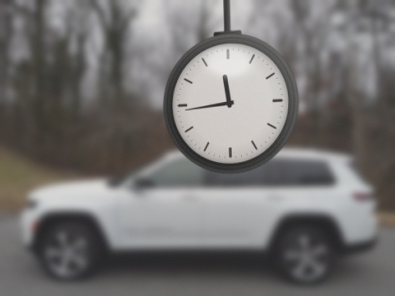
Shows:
11,44
